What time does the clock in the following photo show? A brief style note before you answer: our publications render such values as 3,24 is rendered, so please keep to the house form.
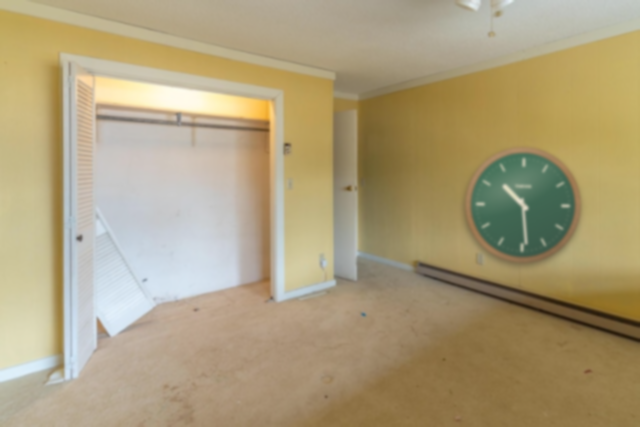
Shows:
10,29
